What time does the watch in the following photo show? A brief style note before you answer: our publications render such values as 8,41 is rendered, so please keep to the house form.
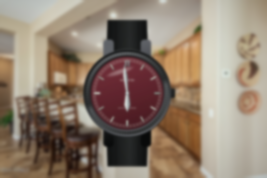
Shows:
5,59
